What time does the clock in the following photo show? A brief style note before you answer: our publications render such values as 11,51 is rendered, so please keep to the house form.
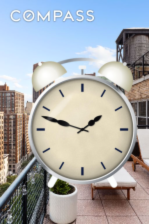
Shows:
1,48
